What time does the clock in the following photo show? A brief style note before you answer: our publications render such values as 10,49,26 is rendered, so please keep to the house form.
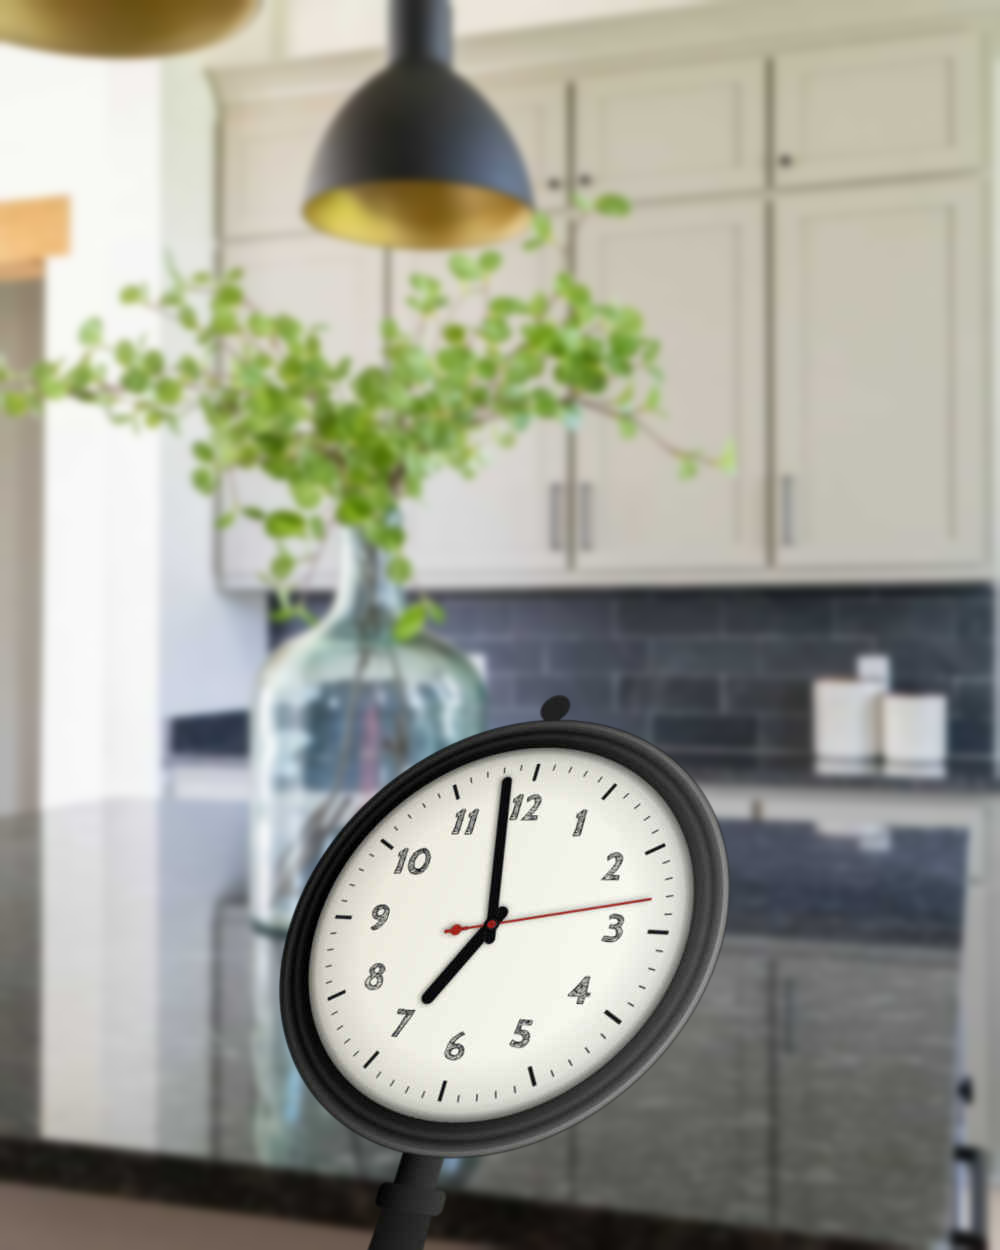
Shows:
6,58,13
